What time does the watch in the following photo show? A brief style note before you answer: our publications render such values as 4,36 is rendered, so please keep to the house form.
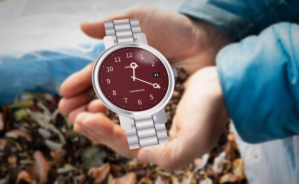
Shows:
12,20
